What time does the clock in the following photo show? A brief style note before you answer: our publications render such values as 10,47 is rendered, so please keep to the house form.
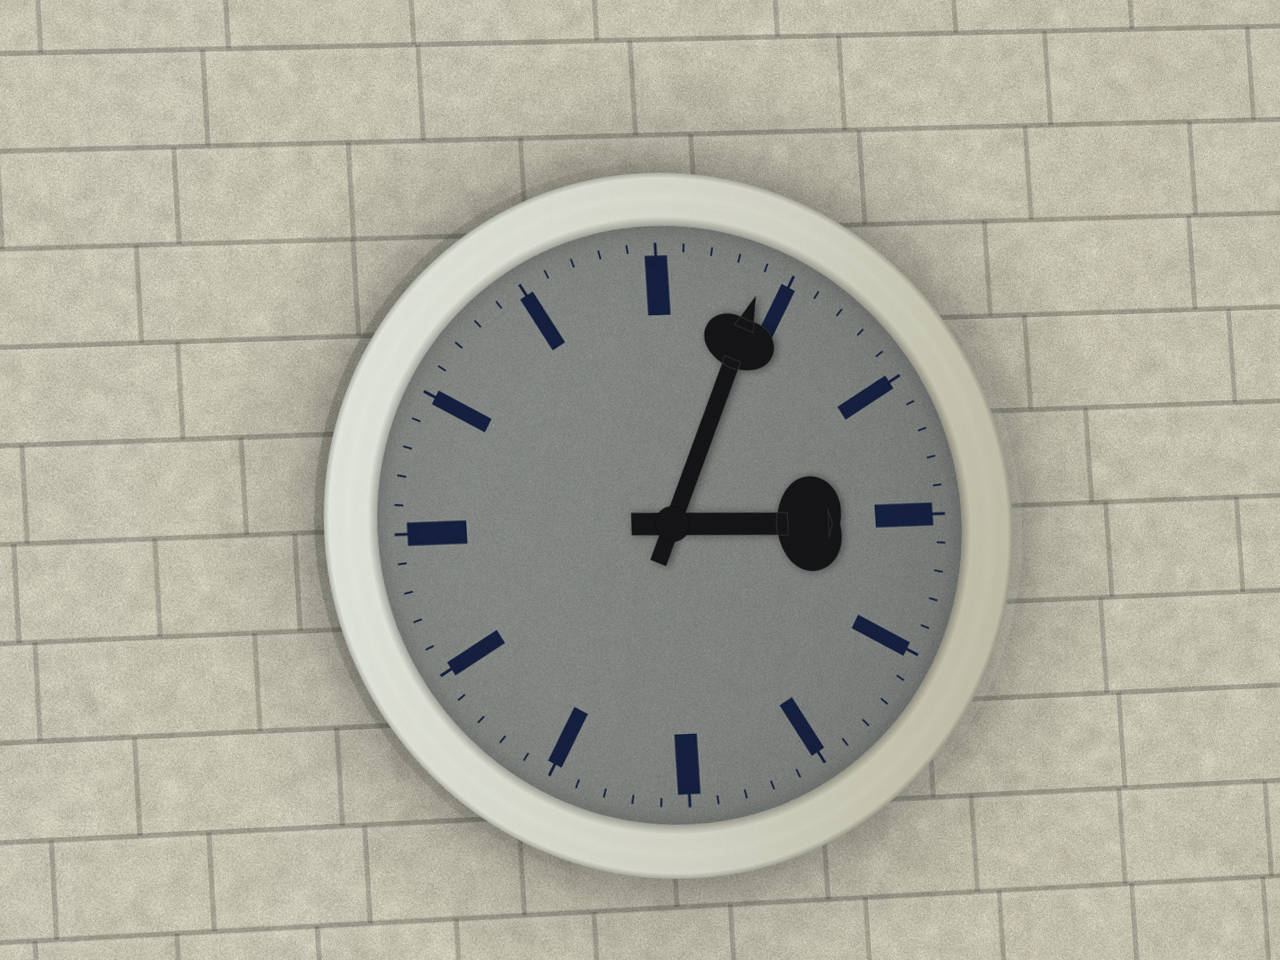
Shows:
3,04
